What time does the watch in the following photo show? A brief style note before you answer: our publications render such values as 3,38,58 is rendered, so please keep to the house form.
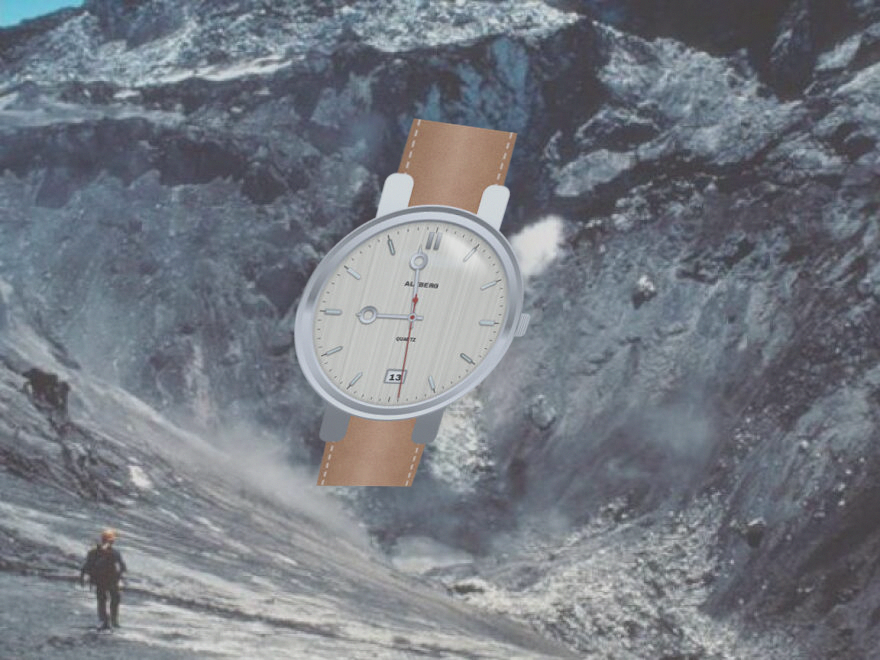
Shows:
8,58,29
